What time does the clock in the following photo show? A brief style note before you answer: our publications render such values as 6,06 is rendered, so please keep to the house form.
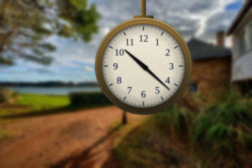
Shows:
10,22
